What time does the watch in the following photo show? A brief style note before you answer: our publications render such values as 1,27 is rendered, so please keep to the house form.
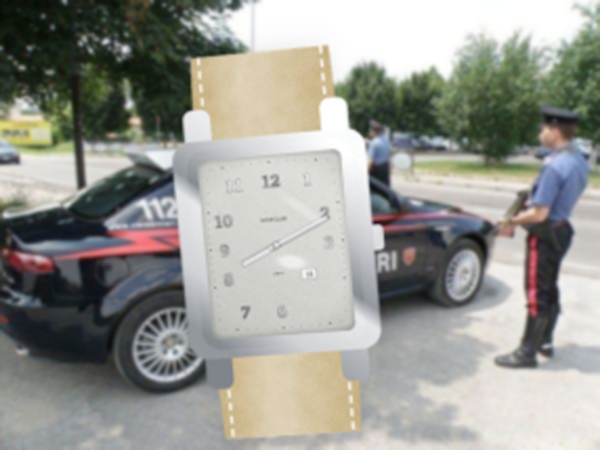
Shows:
8,11
